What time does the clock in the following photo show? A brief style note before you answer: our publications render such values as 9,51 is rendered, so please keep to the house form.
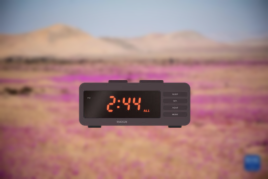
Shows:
2,44
